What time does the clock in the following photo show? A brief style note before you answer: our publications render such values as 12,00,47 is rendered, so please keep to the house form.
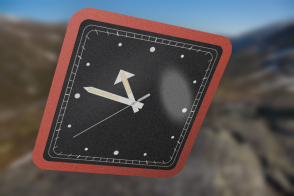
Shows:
10,46,38
